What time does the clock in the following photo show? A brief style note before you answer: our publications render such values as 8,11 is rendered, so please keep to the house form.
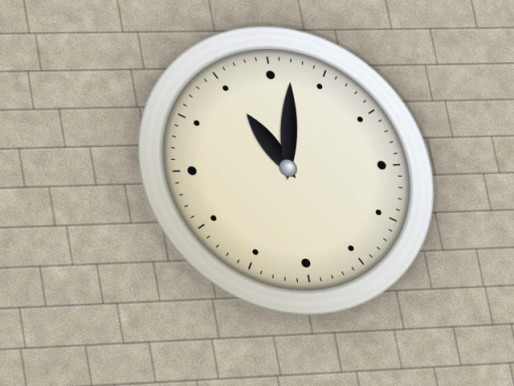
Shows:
11,02
